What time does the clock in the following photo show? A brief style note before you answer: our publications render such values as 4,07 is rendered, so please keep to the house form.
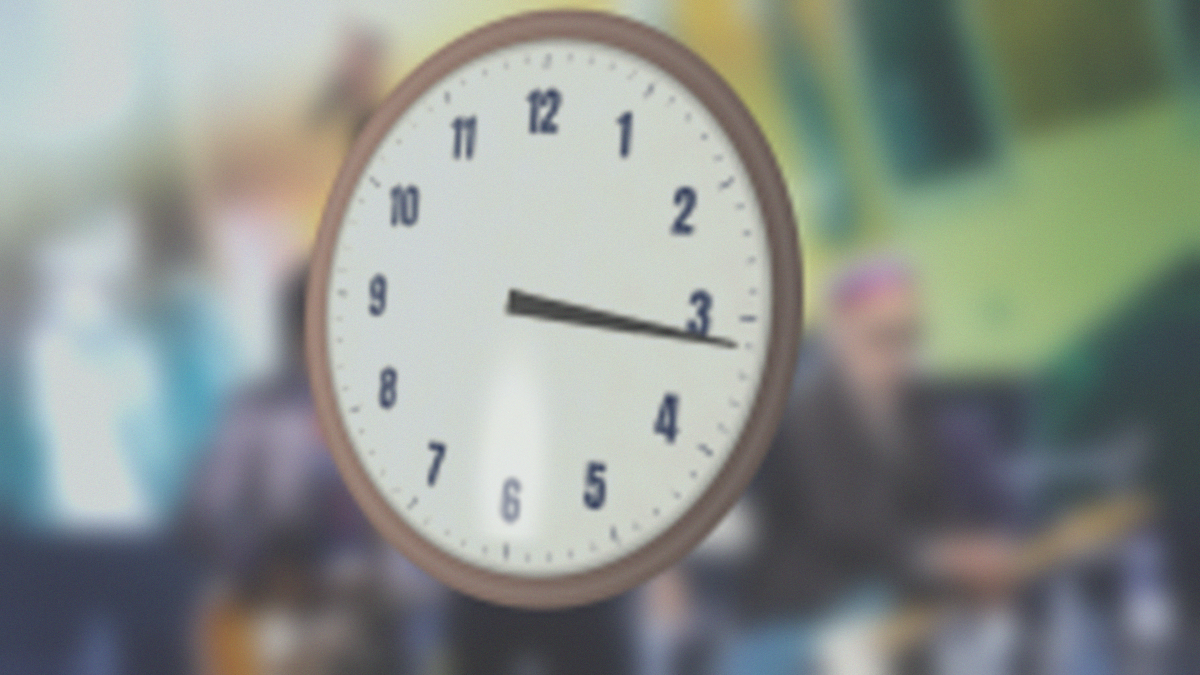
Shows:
3,16
